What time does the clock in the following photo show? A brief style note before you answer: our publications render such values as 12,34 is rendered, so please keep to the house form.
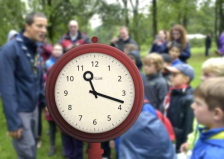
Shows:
11,18
